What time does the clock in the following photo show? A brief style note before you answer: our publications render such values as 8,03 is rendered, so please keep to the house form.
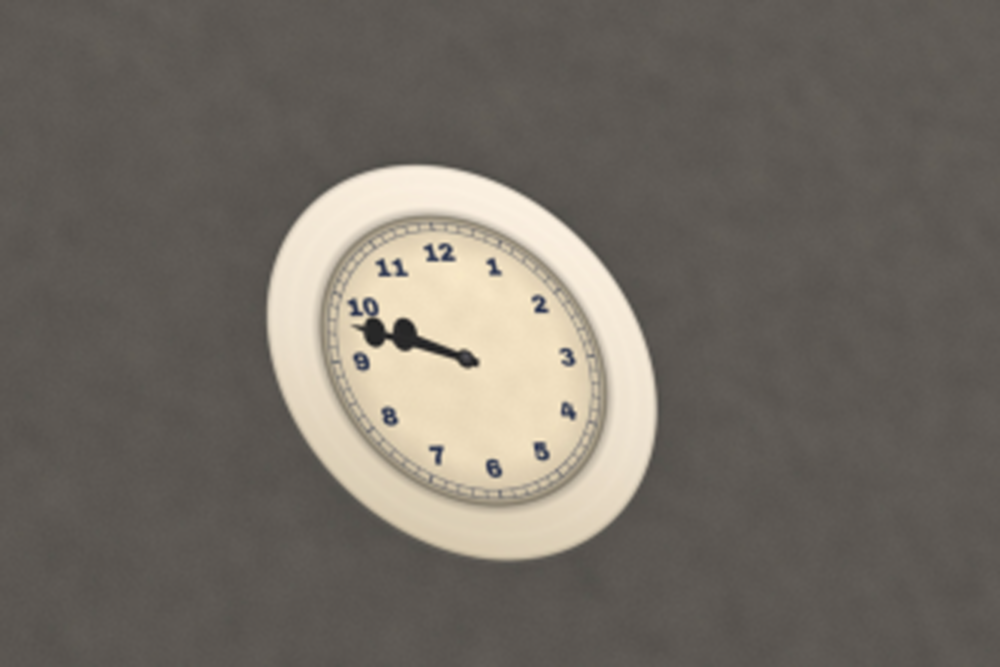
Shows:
9,48
